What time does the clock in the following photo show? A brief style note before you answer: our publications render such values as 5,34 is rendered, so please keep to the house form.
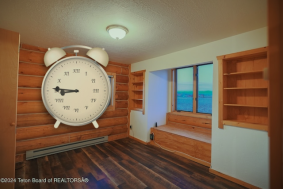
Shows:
8,46
